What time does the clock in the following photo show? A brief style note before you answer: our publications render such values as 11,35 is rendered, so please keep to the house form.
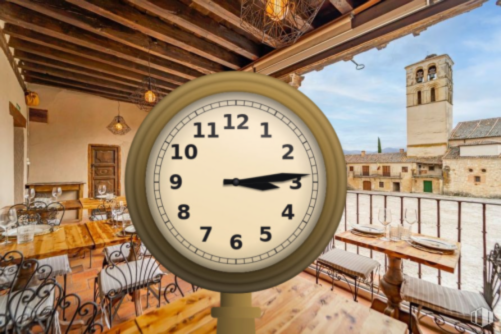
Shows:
3,14
